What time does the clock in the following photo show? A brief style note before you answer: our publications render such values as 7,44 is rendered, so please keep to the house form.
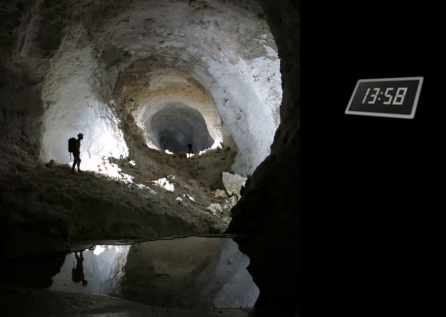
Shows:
13,58
